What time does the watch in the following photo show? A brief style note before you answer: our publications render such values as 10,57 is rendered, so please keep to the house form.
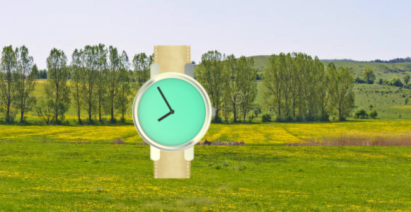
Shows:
7,55
